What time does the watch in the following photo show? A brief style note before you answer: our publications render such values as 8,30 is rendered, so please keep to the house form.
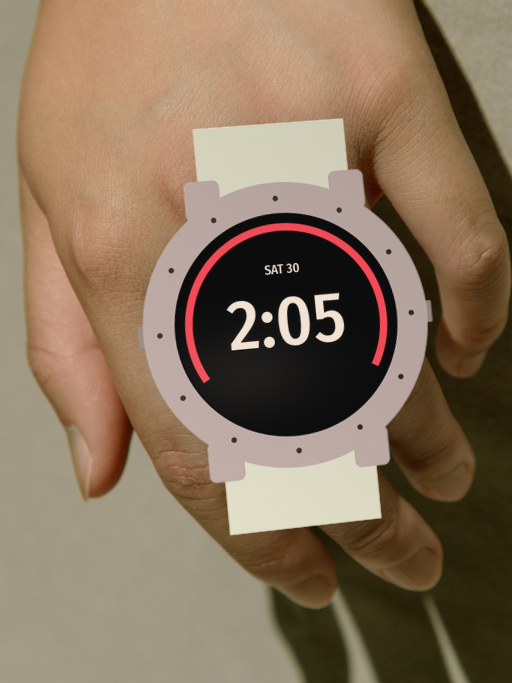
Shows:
2,05
